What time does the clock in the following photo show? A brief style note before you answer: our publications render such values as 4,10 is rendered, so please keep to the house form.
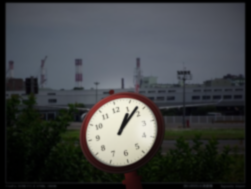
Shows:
1,08
